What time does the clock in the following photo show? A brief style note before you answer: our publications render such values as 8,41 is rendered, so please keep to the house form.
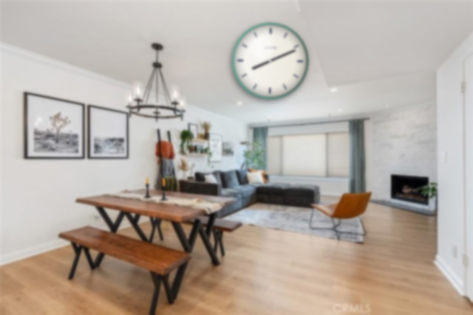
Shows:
8,11
